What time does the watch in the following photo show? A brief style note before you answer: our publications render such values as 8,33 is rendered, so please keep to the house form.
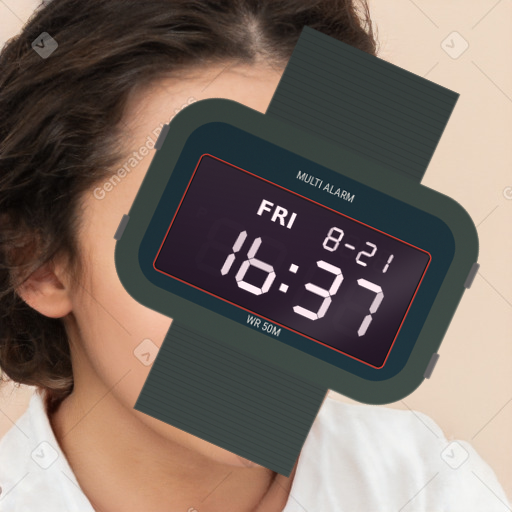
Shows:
16,37
